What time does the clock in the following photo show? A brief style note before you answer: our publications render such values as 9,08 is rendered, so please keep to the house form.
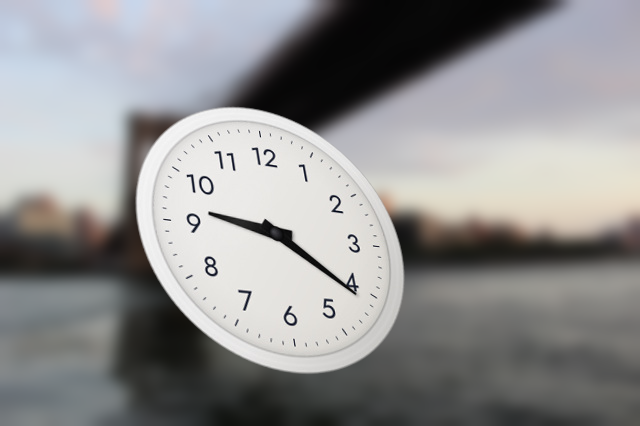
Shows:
9,21
